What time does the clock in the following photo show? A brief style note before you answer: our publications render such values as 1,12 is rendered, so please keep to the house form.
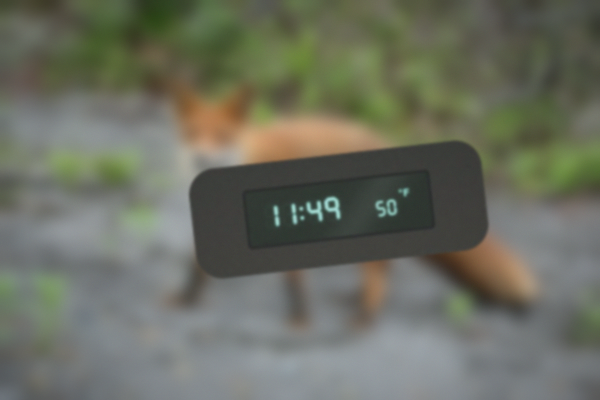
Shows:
11,49
